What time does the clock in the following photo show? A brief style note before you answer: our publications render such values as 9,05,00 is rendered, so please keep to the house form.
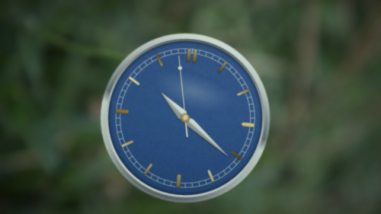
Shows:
10,20,58
